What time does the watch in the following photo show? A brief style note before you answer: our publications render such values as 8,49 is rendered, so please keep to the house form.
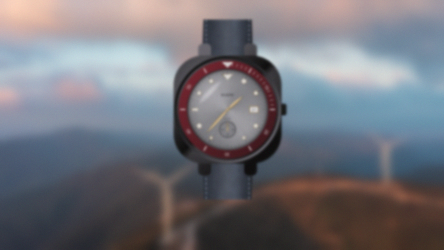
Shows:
1,37
